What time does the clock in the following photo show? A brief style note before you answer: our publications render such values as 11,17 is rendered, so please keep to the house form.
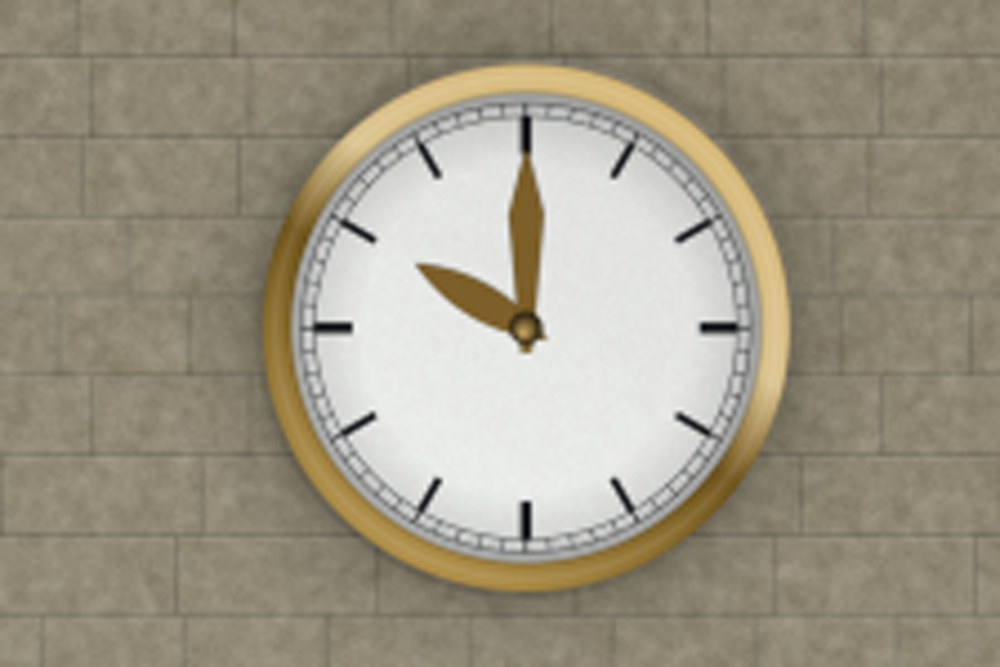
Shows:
10,00
